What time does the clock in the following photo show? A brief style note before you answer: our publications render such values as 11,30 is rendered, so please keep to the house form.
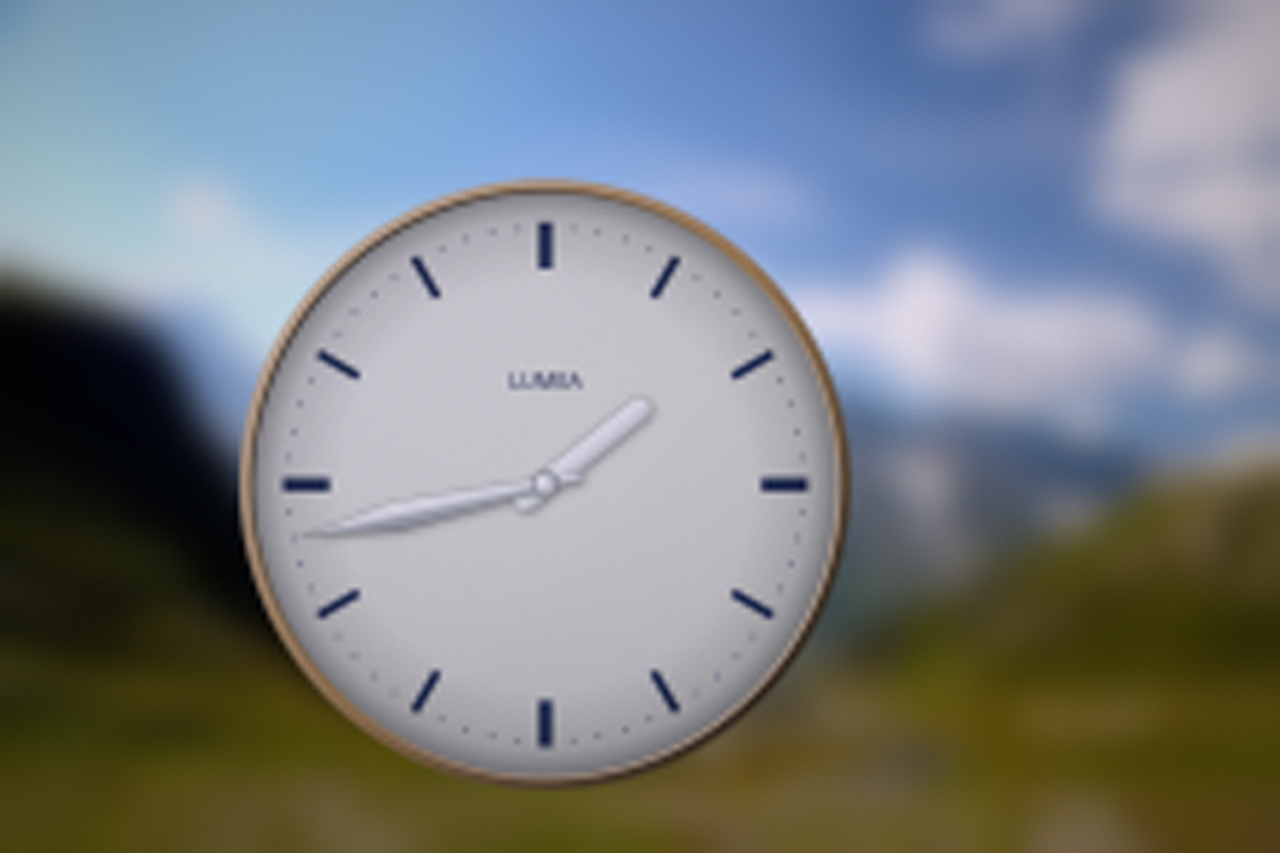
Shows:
1,43
